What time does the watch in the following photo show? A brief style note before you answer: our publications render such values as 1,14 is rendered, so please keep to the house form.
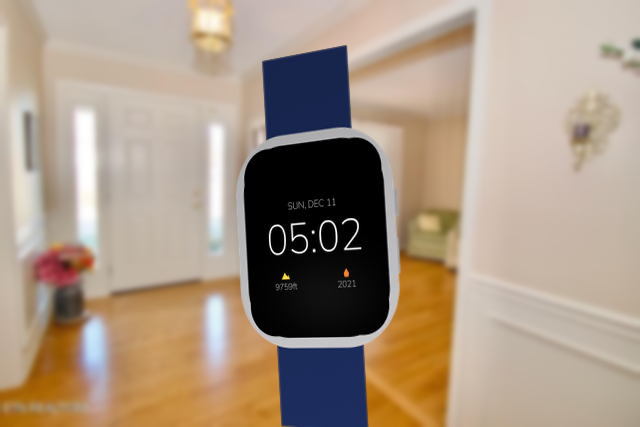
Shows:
5,02
